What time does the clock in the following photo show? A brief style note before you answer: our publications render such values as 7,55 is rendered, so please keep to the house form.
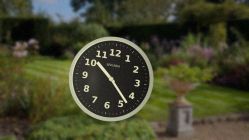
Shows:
10,23
